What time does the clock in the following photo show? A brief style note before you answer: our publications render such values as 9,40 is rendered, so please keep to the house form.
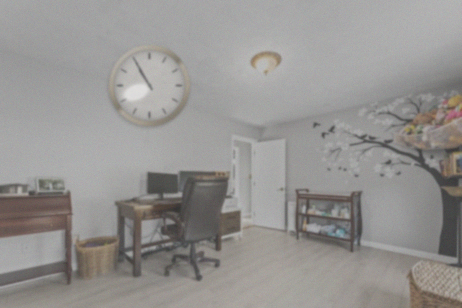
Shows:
10,55
